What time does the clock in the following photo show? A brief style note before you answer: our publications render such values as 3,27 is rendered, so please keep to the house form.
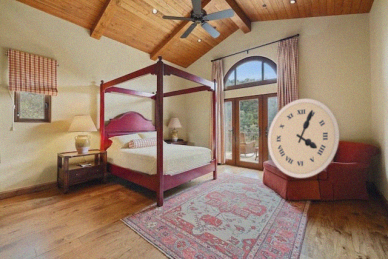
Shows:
4,04
